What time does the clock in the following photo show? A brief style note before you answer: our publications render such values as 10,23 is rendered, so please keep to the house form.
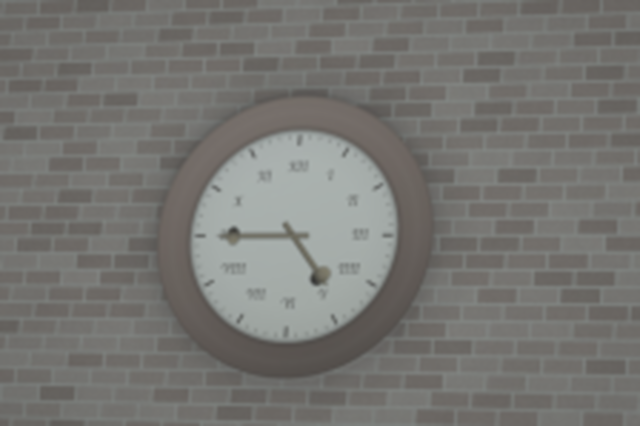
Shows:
4,45
